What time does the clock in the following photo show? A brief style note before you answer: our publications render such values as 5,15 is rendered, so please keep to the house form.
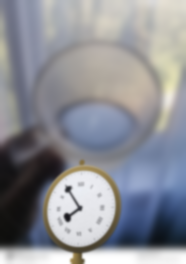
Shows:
7,54
